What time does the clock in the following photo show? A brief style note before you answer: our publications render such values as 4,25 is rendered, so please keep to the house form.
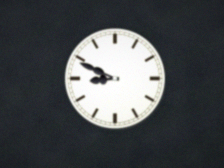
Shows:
8,49
